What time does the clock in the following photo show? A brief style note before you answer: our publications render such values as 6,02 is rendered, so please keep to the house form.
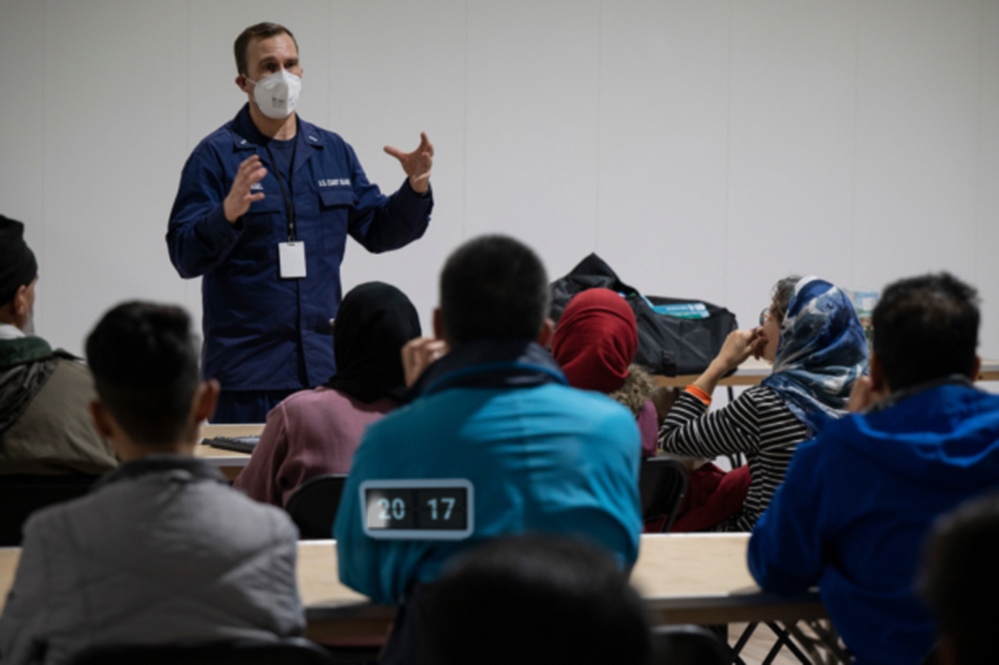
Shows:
20,17
